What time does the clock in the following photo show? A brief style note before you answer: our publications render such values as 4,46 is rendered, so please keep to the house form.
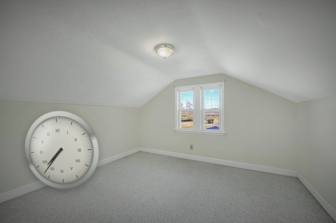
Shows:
7,37
